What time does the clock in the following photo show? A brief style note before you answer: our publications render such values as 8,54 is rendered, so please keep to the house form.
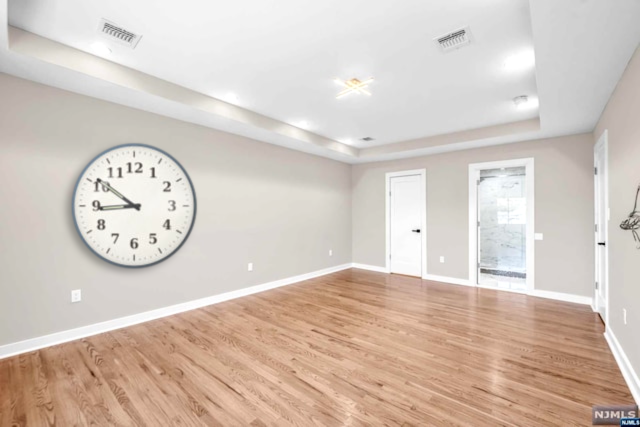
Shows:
8,51
